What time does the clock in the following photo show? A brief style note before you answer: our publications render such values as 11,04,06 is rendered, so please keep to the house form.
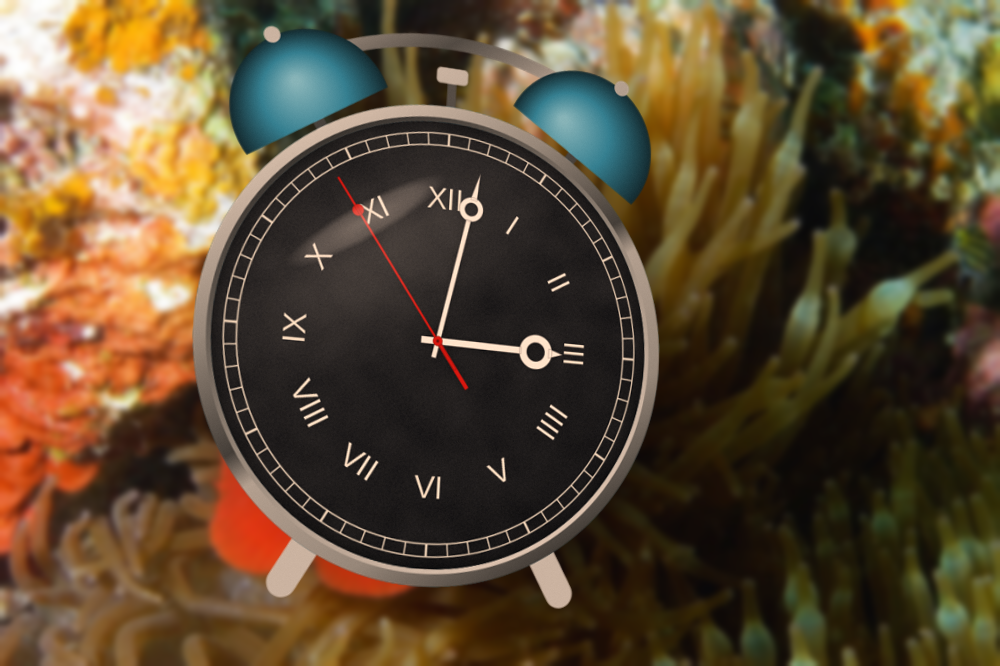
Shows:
3,01,54
